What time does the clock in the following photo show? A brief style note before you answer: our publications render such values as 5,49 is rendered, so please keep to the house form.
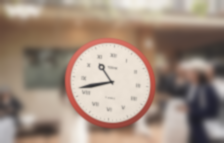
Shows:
10,42
